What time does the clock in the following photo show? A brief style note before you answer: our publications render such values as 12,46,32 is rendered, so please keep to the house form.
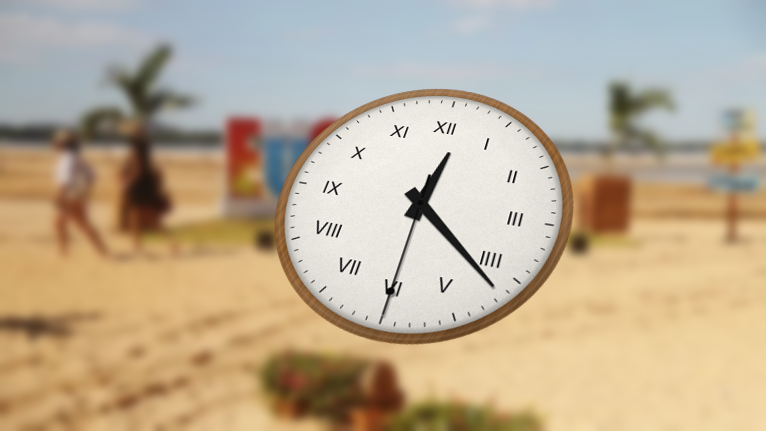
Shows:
12,21,30
